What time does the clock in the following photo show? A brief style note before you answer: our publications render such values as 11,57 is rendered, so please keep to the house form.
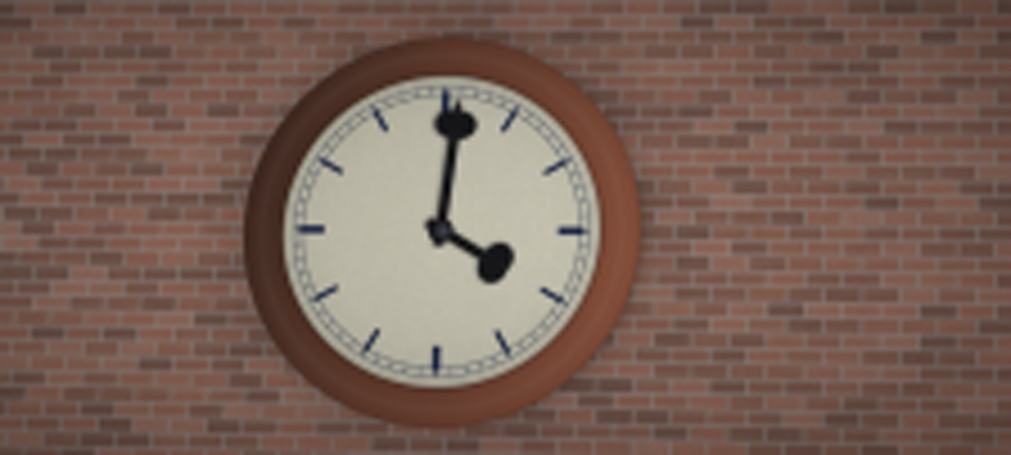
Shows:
4,01
